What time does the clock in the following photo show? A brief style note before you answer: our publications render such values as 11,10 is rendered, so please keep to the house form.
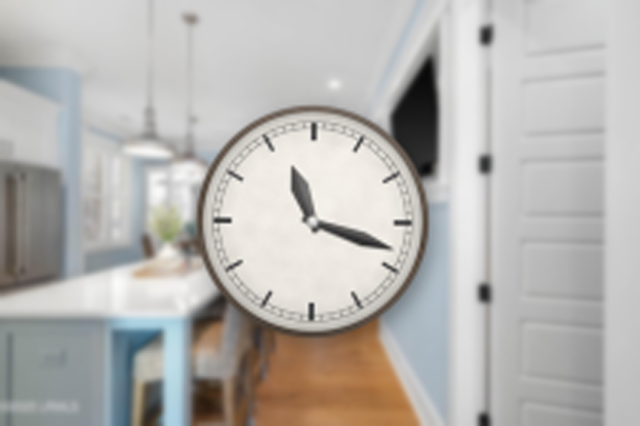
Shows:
11,18
